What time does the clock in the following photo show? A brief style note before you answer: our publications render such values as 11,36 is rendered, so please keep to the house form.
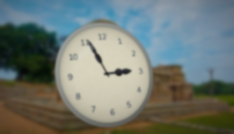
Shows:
2,56
